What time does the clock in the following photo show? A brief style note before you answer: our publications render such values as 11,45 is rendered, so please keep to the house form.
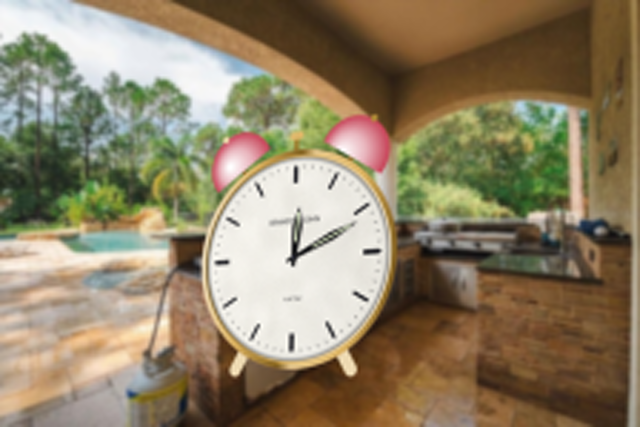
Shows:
12,11
